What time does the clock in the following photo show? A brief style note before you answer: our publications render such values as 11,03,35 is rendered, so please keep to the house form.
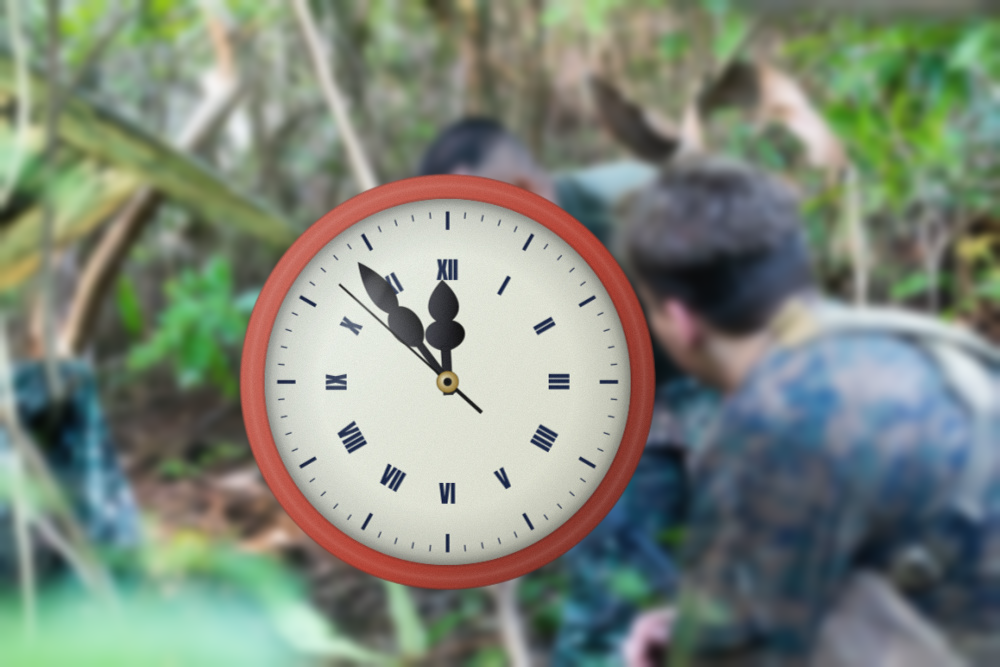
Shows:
11,53,52
